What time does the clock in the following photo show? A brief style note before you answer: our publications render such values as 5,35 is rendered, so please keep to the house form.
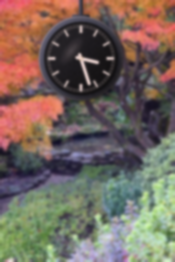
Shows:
3,27
